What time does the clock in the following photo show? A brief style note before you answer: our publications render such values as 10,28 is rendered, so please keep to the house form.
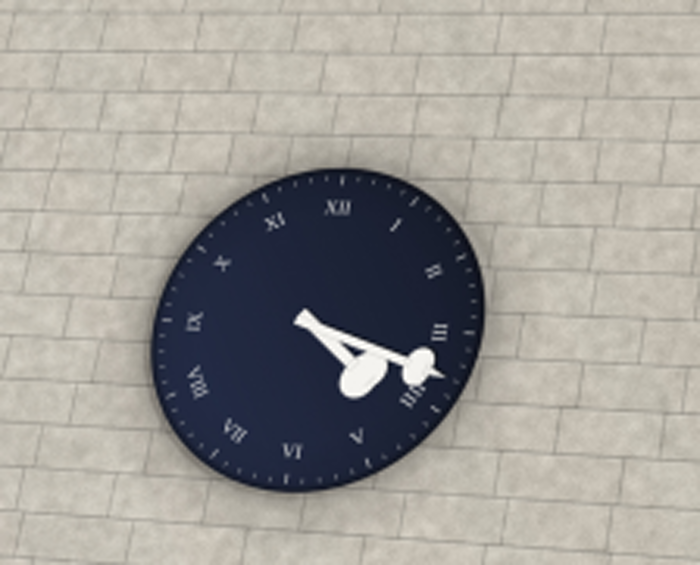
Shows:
4,18
